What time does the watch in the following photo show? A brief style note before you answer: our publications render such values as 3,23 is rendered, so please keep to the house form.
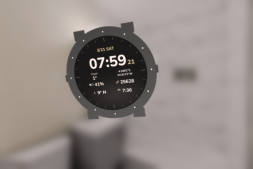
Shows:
7,59
